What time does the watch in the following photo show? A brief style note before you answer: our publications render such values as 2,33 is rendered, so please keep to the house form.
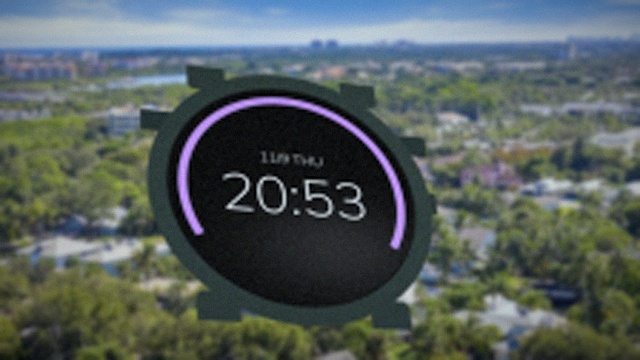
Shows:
20,53
